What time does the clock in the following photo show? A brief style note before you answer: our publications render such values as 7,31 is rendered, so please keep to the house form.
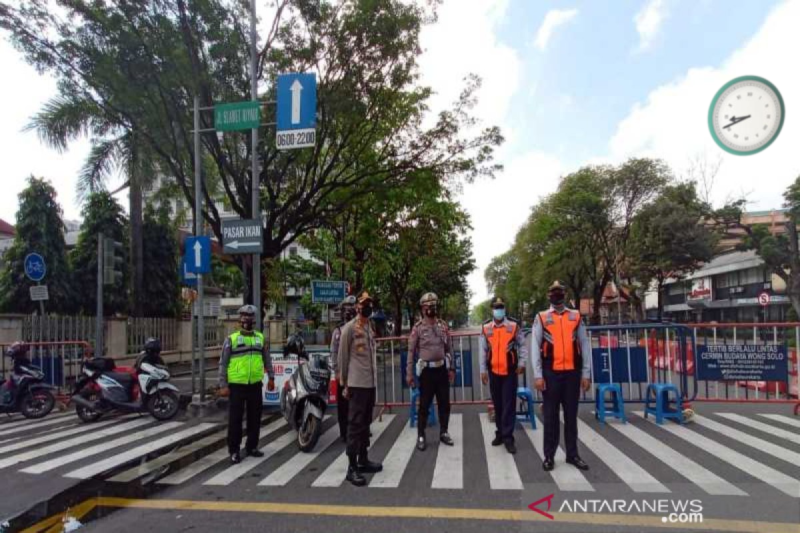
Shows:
8,41
